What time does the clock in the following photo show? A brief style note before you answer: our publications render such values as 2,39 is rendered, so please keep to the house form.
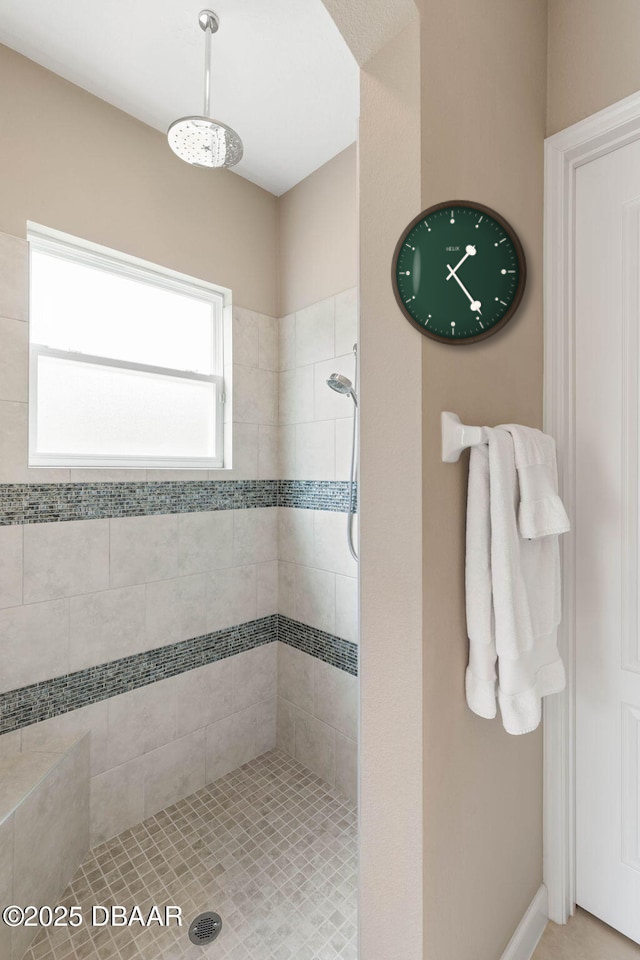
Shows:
1,24
